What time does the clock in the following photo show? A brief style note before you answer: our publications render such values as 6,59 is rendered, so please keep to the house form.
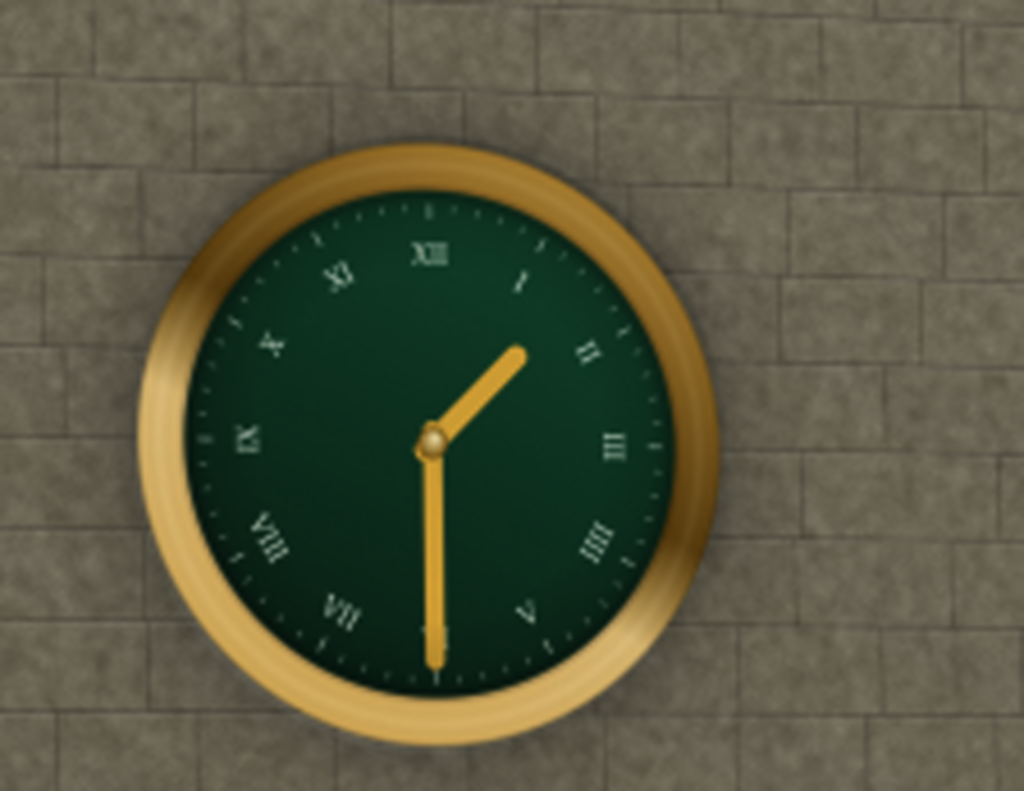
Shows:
1,30
